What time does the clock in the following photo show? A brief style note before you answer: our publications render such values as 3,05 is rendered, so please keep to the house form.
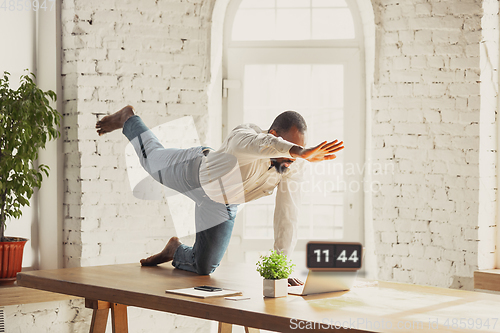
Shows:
11,44
